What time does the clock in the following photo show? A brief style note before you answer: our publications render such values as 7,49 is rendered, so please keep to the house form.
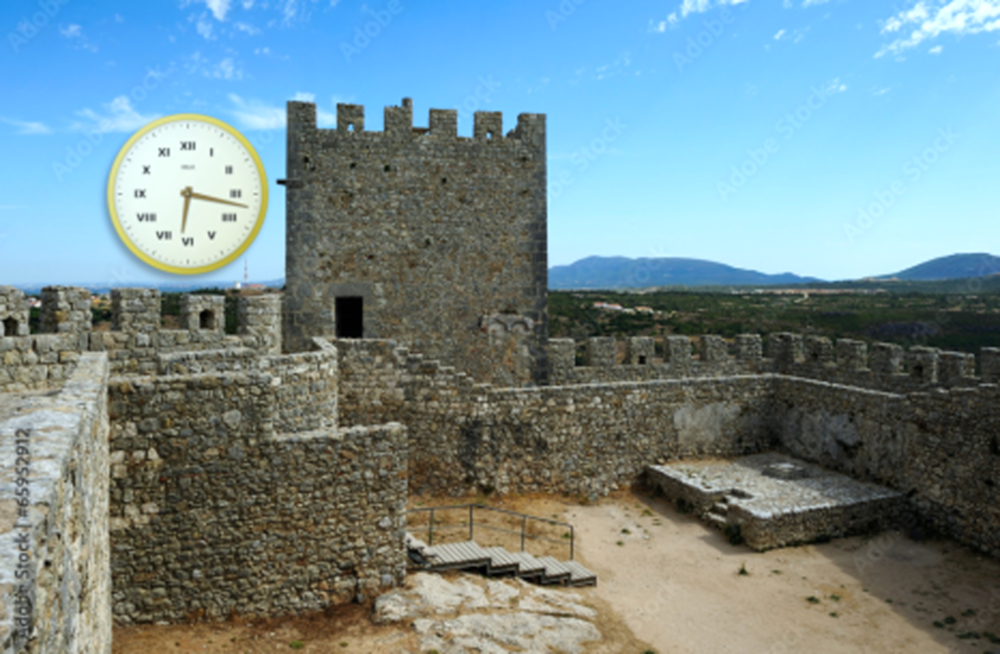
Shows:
6,17
